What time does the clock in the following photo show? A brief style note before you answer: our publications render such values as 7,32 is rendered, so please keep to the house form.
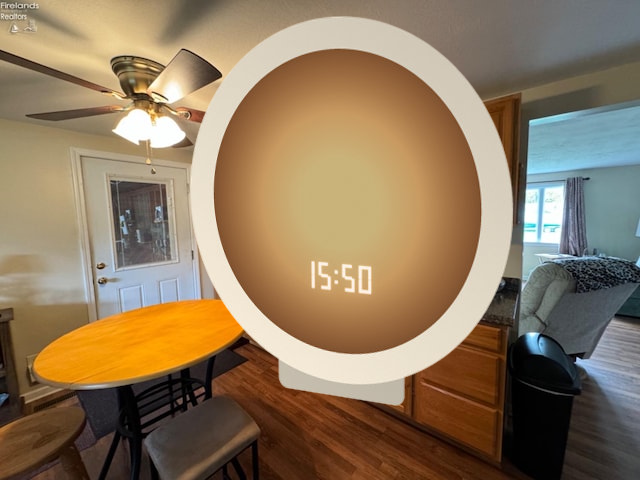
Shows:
15,50
